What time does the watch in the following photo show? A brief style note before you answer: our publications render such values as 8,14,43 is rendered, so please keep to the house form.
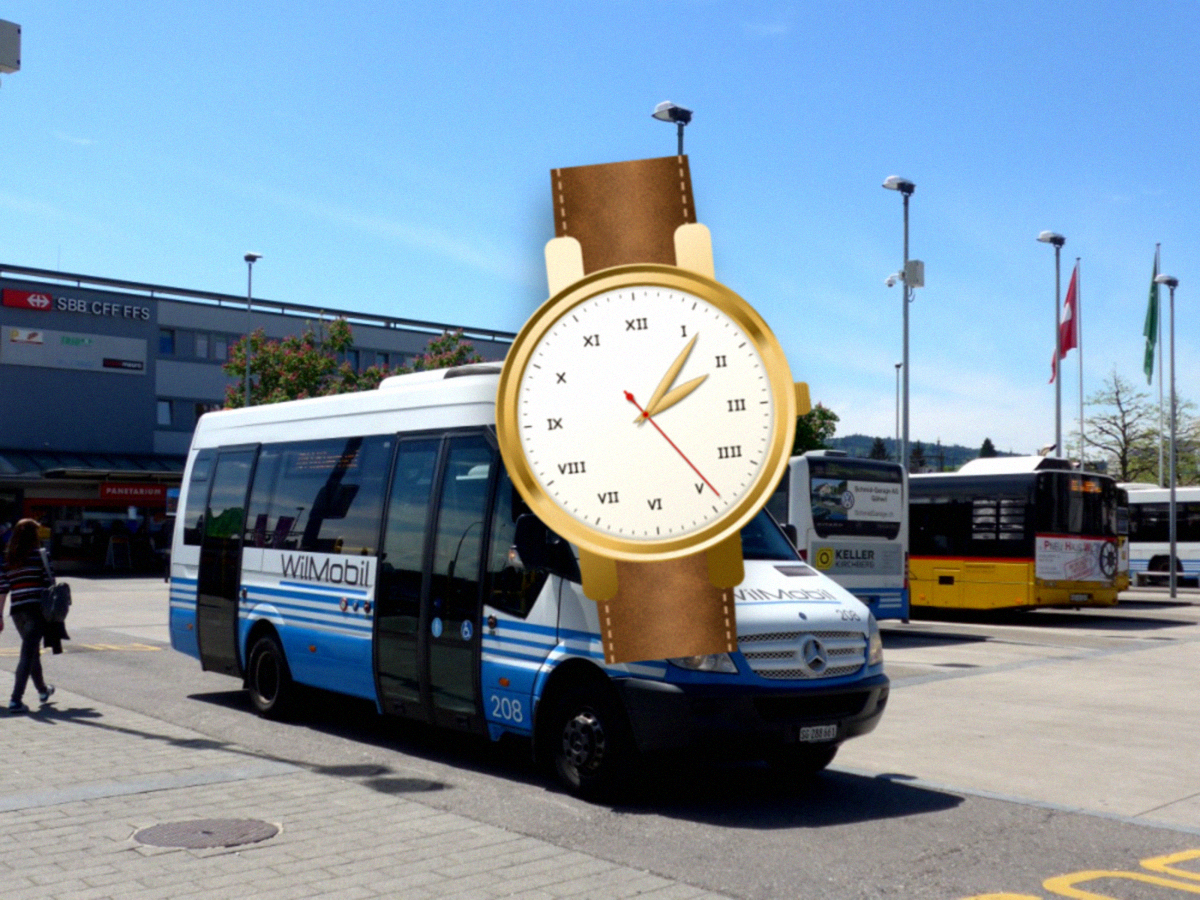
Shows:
2,06,24
